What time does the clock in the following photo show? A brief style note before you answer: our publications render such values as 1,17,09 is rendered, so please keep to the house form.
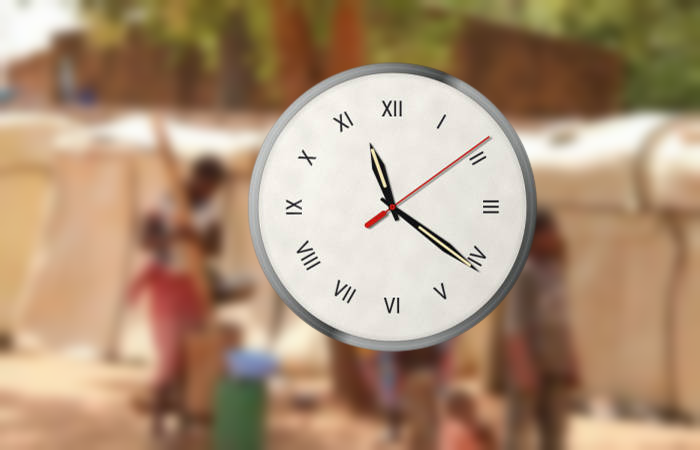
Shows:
11,21,09
